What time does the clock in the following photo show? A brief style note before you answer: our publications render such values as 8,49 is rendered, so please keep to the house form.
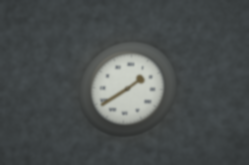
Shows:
1,39
